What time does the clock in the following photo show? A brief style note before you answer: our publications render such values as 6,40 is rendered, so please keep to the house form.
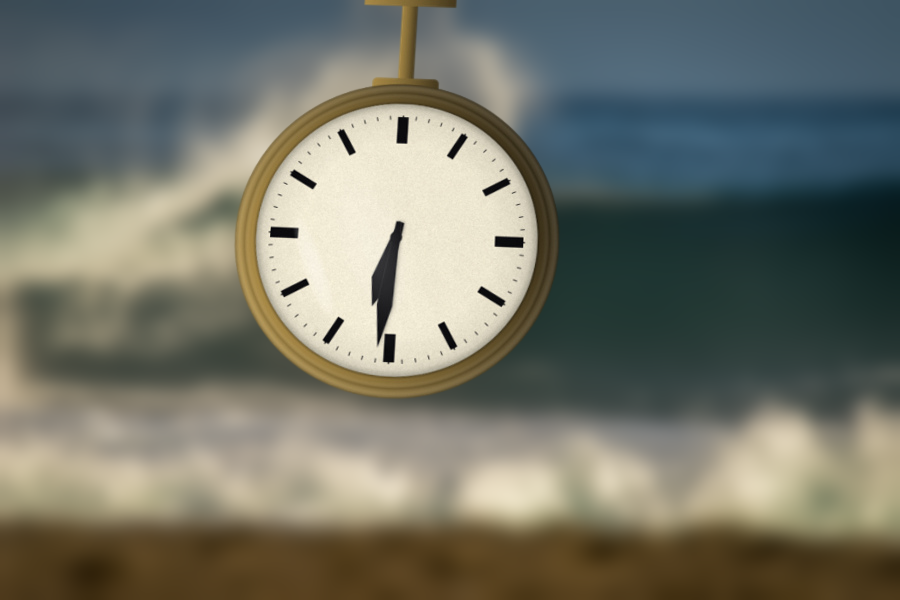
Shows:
6,31
